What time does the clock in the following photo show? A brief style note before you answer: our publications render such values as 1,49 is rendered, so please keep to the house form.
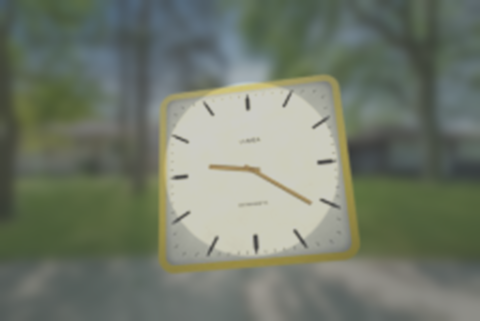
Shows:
9,21
